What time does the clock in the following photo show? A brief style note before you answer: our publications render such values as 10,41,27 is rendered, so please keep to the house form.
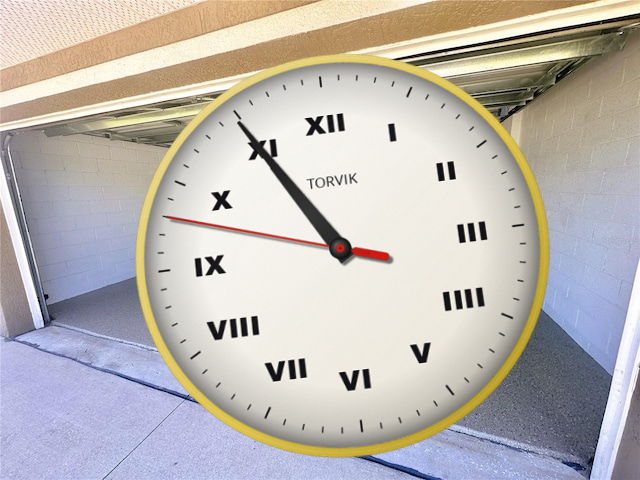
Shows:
10,54,48
